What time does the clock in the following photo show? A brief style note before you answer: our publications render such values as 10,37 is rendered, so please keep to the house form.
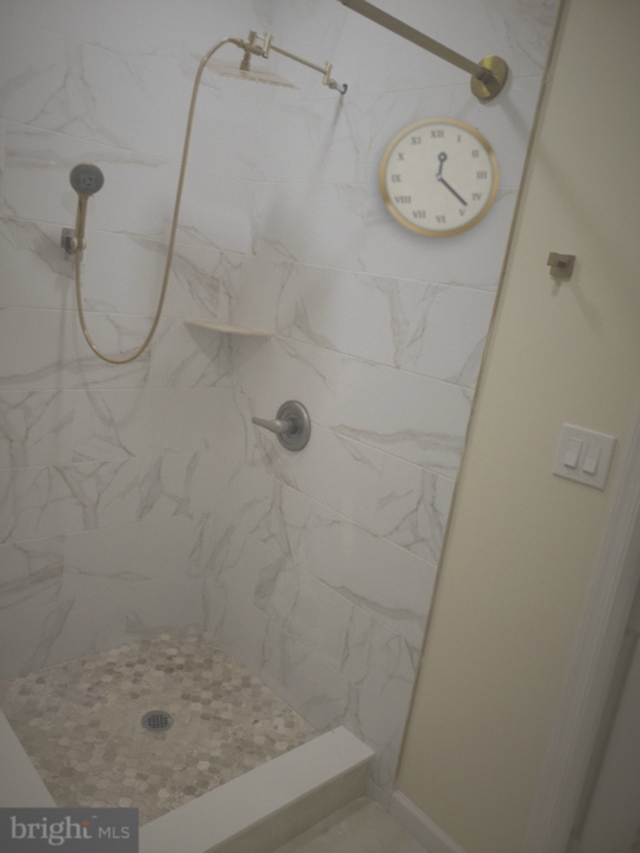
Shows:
12,23
